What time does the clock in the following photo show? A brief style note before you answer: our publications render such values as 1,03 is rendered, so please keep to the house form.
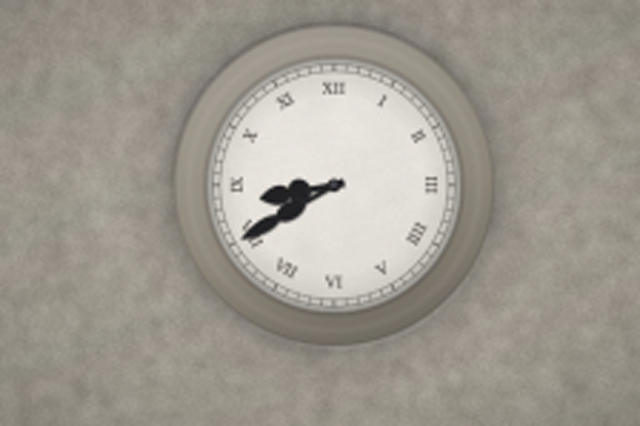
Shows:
8,40
